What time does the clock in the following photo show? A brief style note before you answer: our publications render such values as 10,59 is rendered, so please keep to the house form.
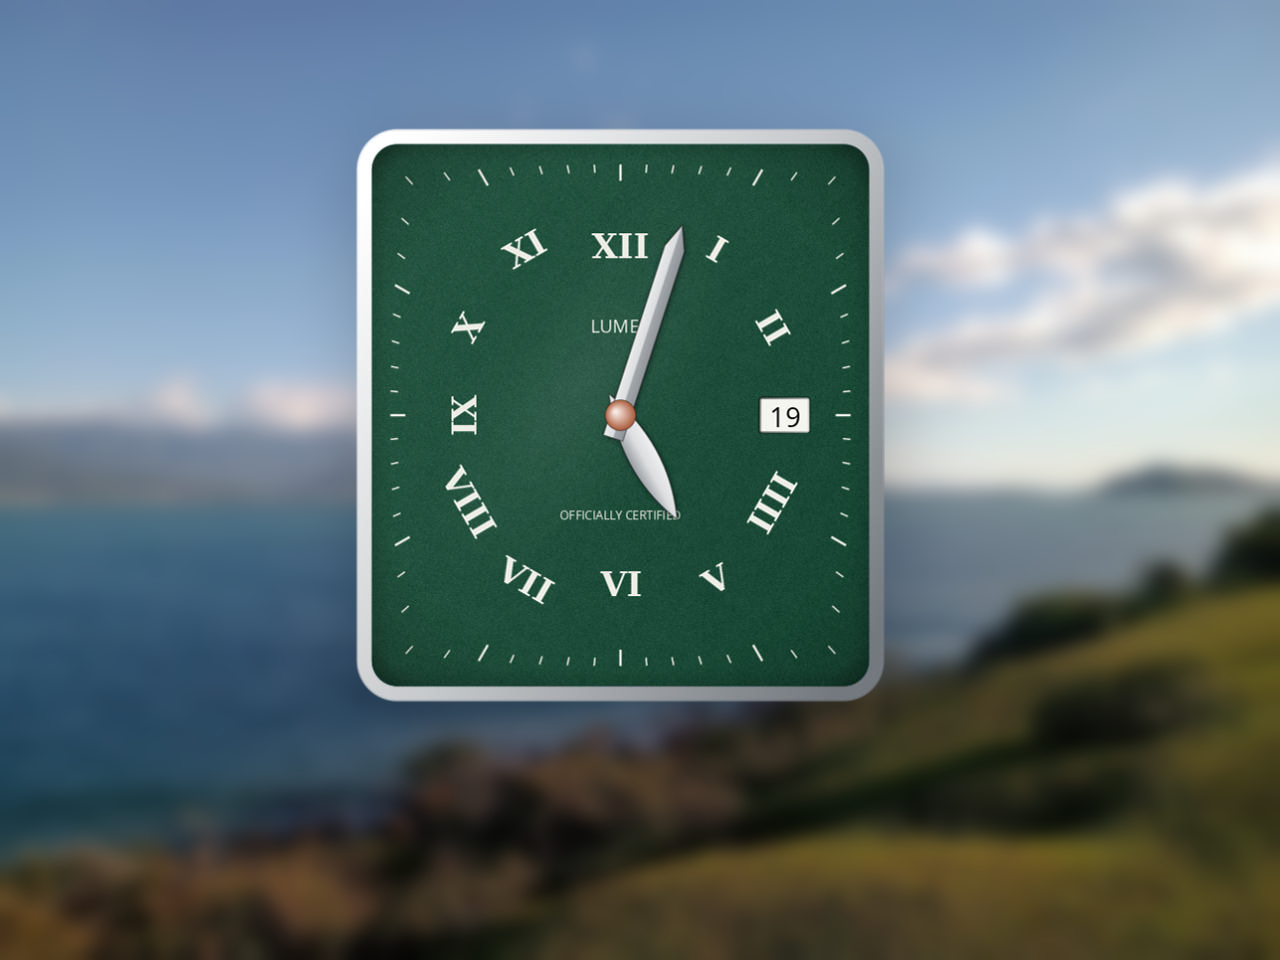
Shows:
5,03
